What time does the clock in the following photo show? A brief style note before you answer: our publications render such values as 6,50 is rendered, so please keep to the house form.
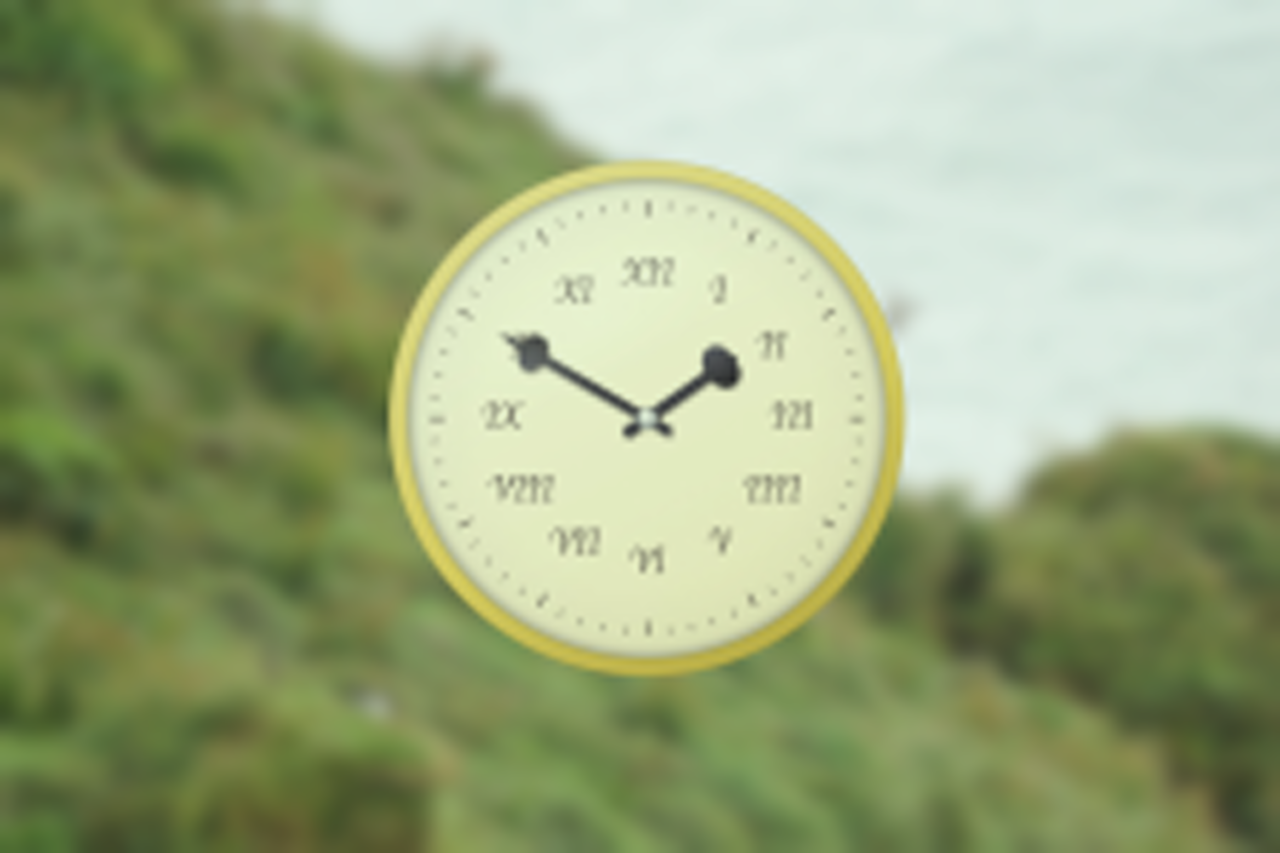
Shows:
1,50
